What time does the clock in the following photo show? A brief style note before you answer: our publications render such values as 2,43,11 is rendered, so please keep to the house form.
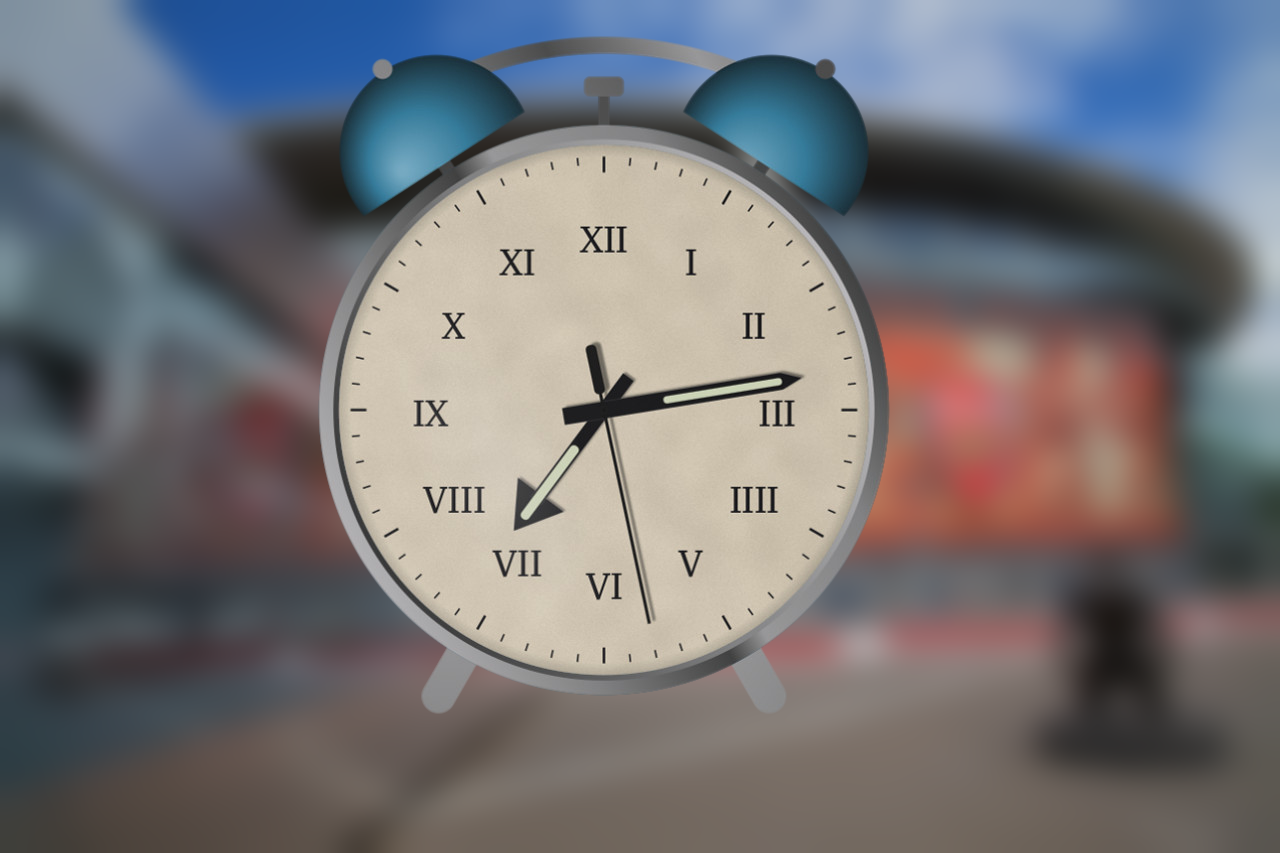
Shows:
7,13,28
